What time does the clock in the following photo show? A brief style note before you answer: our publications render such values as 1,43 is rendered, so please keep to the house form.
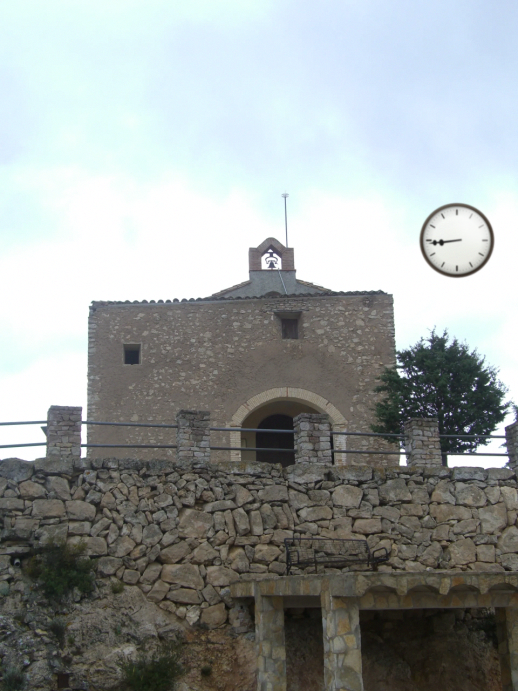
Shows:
8,44
